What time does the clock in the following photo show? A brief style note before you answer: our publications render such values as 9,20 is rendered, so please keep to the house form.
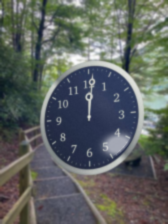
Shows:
12,01
